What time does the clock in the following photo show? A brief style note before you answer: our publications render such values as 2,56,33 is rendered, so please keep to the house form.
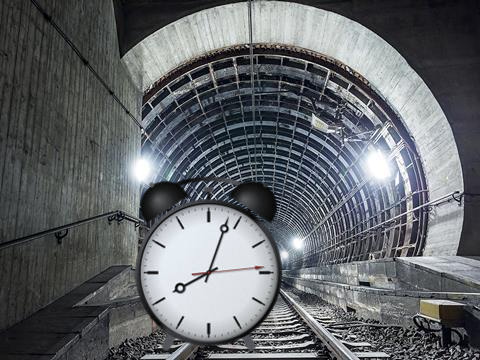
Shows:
8,03,14
